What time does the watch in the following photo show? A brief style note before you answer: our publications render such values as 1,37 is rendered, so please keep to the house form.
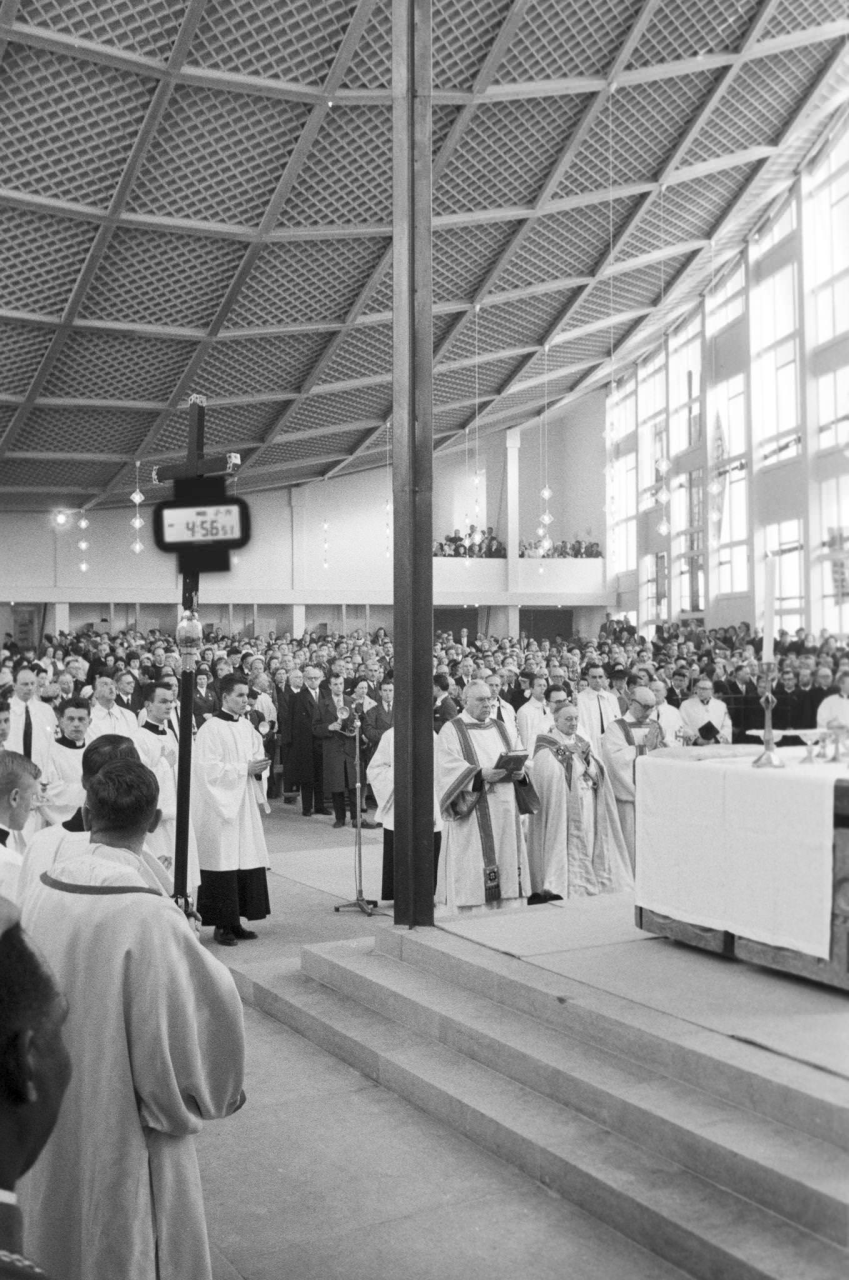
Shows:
4,56
